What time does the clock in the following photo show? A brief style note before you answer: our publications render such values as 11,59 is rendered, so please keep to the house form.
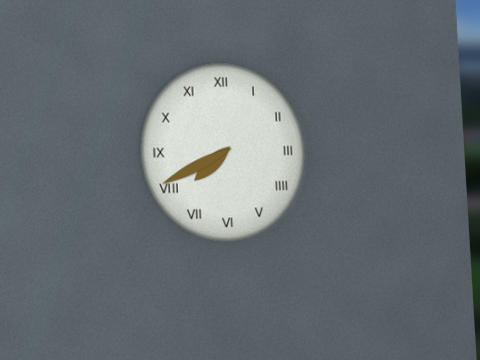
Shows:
7,41
